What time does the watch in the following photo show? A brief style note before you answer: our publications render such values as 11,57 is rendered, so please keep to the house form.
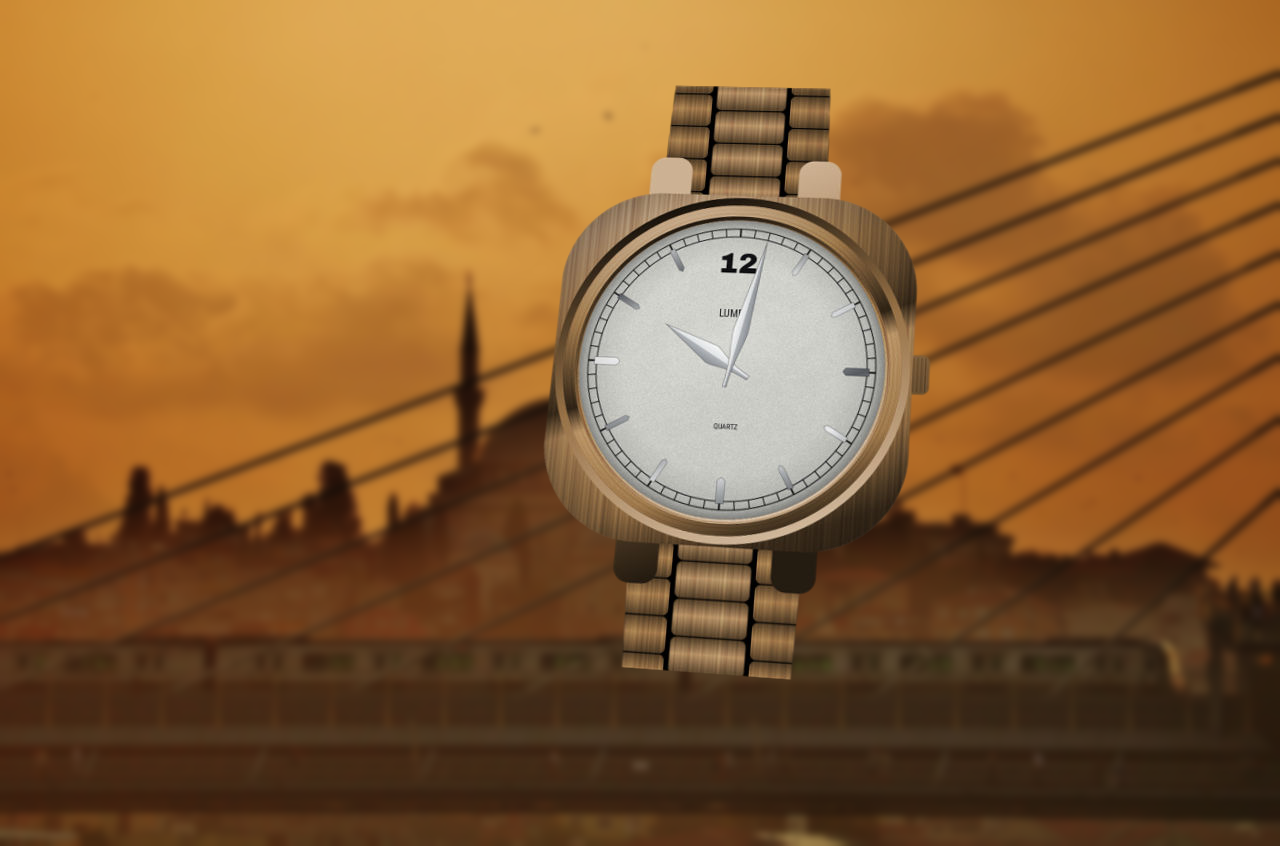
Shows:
10,02
